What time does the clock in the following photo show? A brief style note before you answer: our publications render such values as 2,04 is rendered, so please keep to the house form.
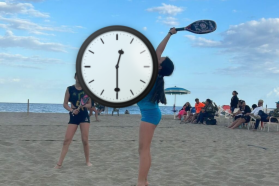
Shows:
12,30
